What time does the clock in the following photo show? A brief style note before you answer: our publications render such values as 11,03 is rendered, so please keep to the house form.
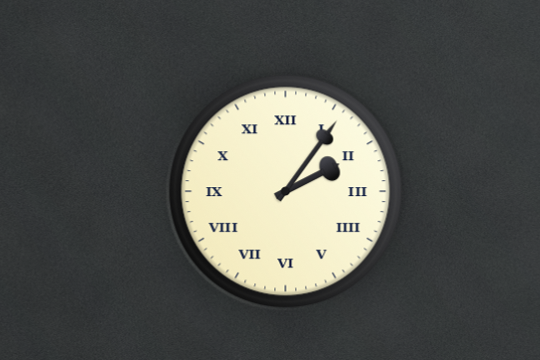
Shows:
2,06
